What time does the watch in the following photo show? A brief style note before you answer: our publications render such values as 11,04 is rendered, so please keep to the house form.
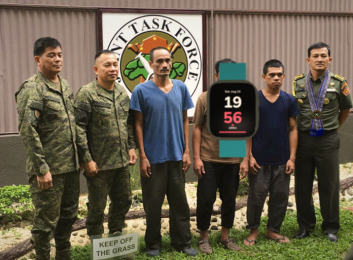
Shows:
19,56
